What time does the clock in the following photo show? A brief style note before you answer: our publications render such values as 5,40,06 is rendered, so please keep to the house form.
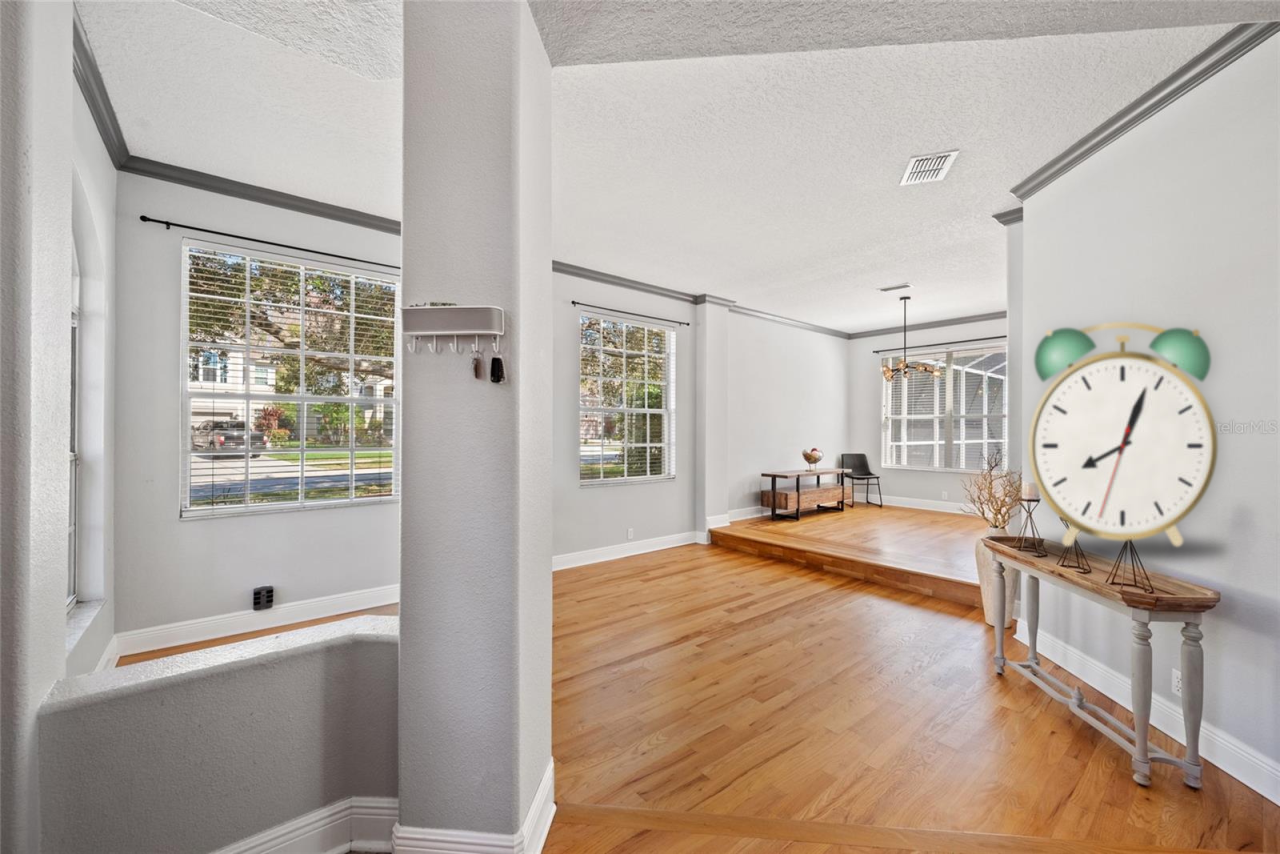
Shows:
8,03,33
